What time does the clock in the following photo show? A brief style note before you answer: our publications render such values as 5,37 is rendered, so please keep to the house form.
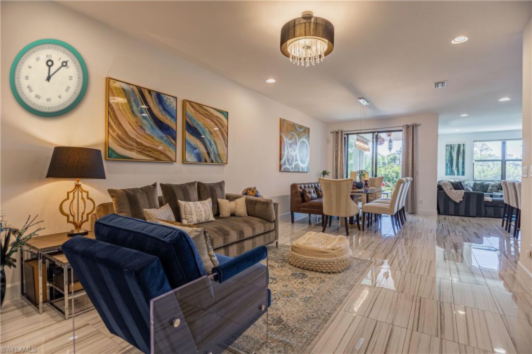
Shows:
12,08
